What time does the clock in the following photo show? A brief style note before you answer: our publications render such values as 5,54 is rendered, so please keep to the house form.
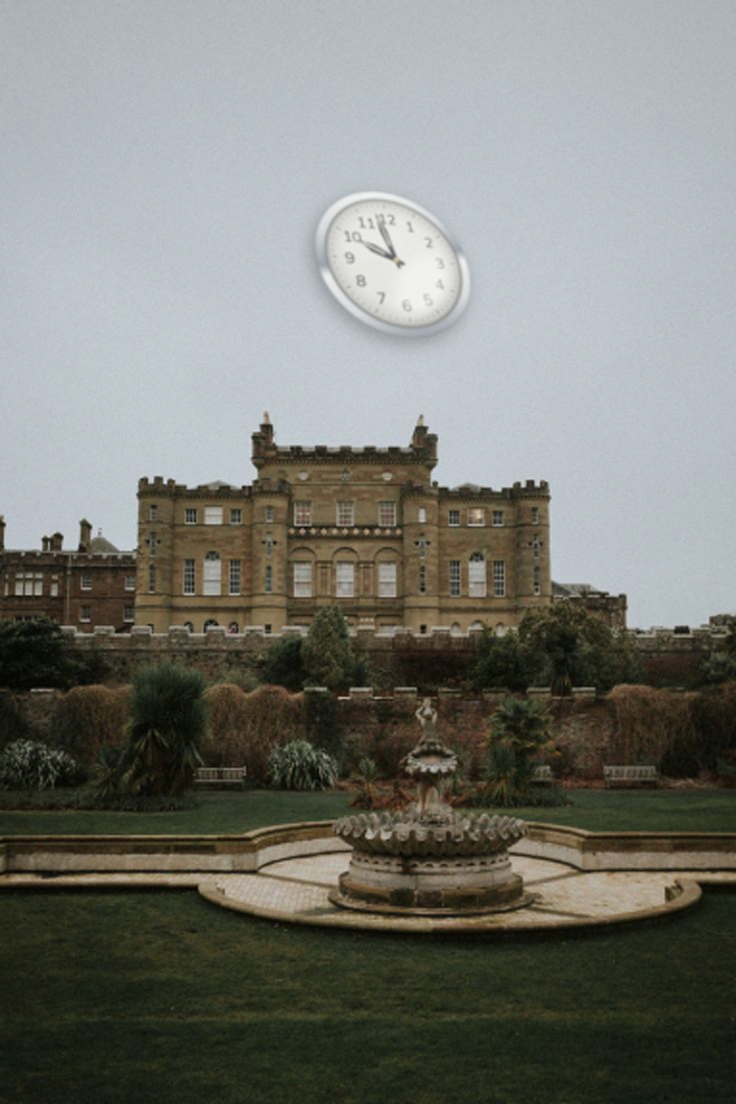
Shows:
9,58
